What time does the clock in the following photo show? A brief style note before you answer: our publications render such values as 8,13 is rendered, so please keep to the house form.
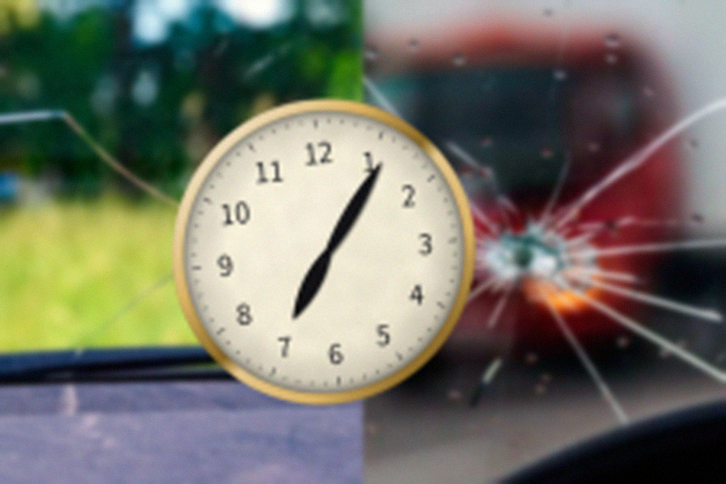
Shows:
7,06
